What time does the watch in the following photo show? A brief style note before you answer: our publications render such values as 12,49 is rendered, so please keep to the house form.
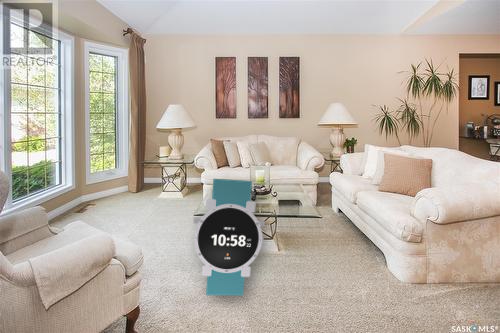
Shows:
10,58
